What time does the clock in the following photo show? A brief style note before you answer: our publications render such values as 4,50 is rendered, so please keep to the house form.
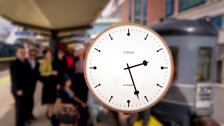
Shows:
2,27
